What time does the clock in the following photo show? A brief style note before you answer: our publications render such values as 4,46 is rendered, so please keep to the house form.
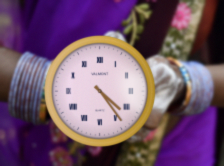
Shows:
4,24
